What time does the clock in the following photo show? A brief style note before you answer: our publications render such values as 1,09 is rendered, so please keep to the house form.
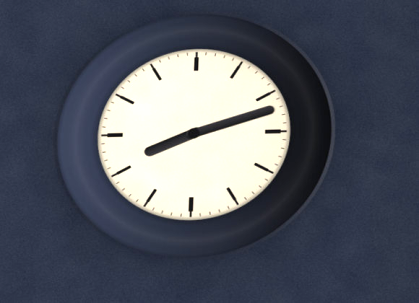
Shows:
8,12
